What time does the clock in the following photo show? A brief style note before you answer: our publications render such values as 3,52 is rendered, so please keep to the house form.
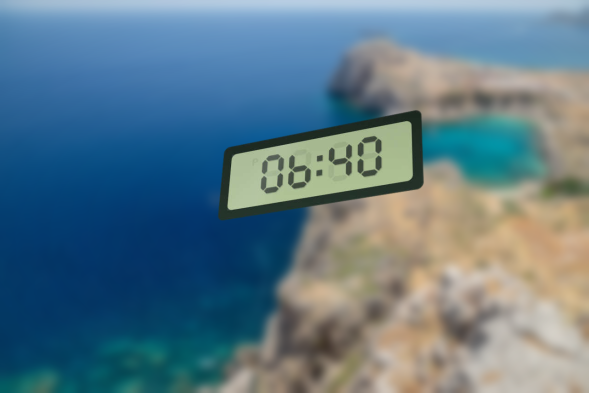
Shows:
6,40
